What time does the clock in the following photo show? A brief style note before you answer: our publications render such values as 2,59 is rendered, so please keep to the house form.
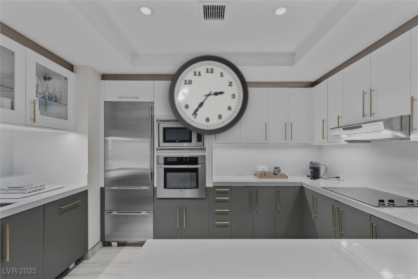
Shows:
2,36
